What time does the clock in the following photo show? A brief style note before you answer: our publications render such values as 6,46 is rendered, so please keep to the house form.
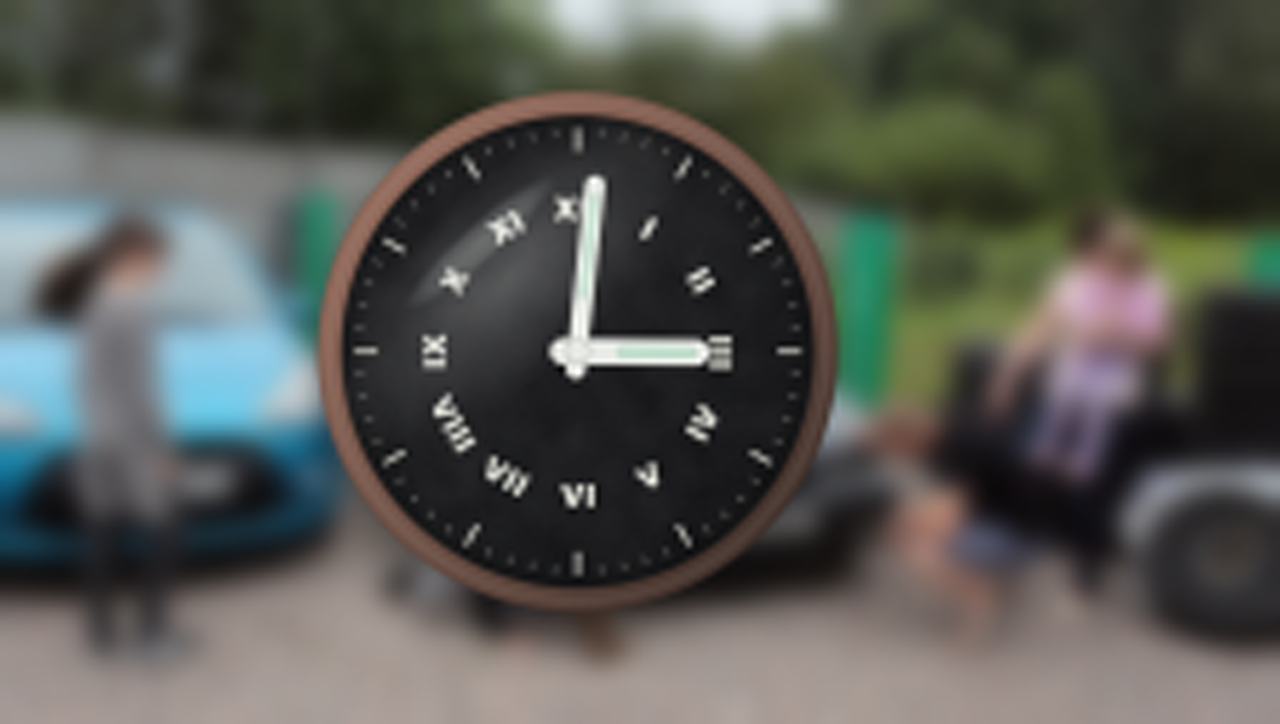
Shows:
3,01
